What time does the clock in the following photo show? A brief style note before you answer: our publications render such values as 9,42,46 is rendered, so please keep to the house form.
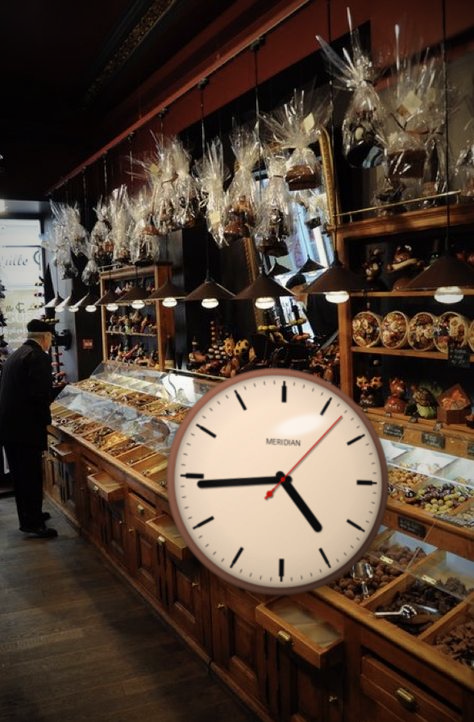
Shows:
4,44,07
